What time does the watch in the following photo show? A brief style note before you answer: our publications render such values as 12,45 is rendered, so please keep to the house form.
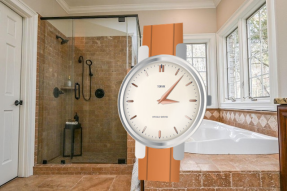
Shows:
3,07
